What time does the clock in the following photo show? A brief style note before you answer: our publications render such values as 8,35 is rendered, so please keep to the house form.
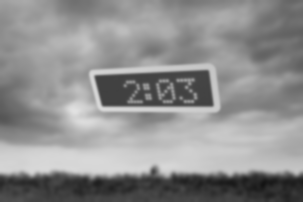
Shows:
2,03
